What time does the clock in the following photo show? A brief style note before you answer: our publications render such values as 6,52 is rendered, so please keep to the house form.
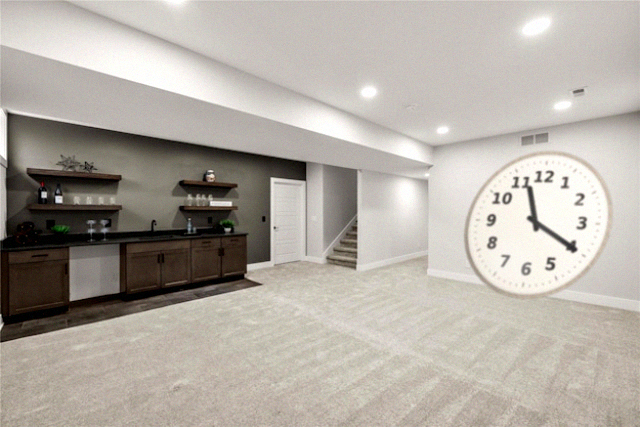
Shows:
11,20
